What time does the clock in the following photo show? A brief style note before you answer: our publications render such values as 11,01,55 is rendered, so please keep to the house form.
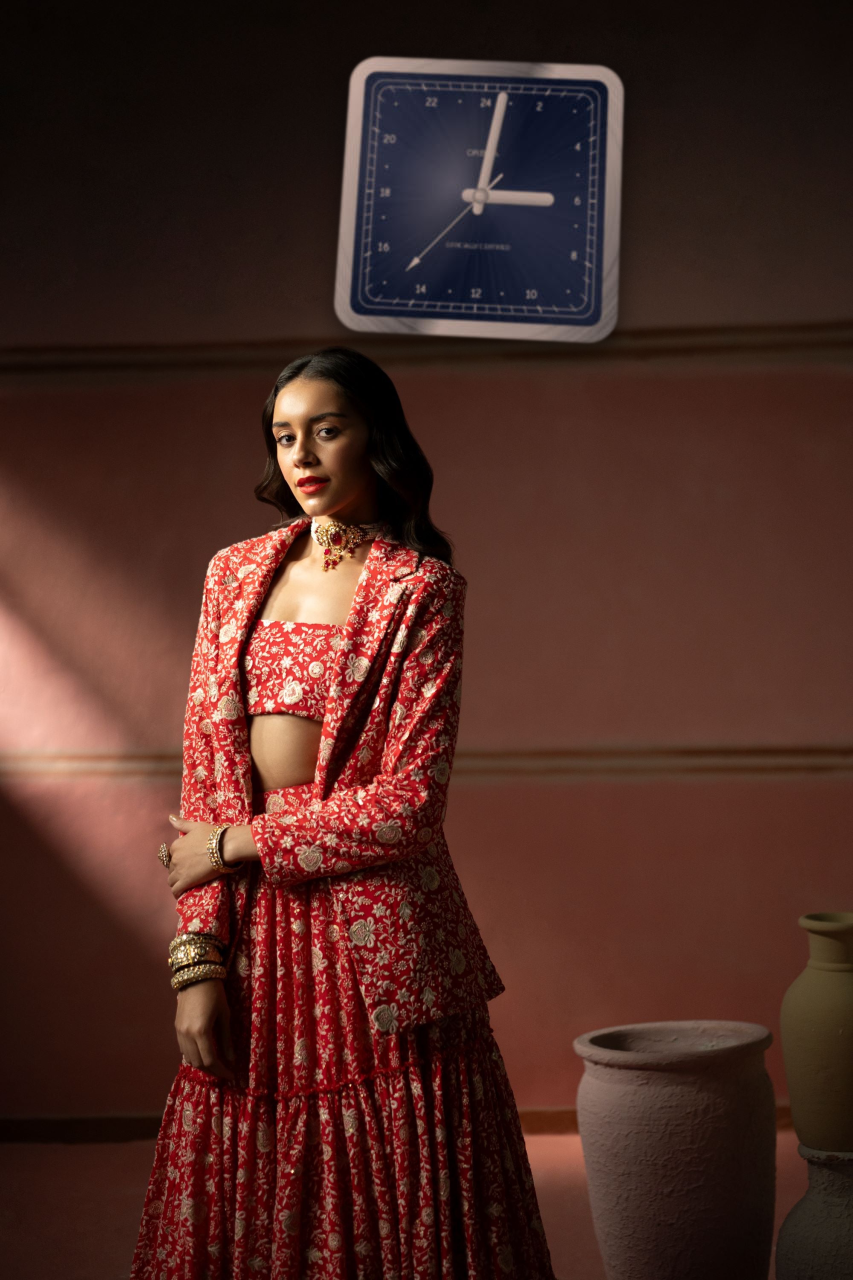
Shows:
6,01,37
